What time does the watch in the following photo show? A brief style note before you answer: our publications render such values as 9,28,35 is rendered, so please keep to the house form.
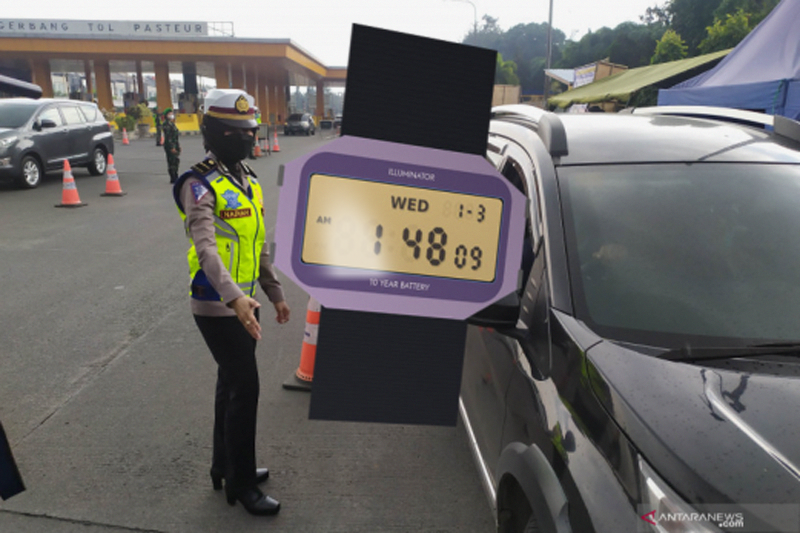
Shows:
1,48,09
